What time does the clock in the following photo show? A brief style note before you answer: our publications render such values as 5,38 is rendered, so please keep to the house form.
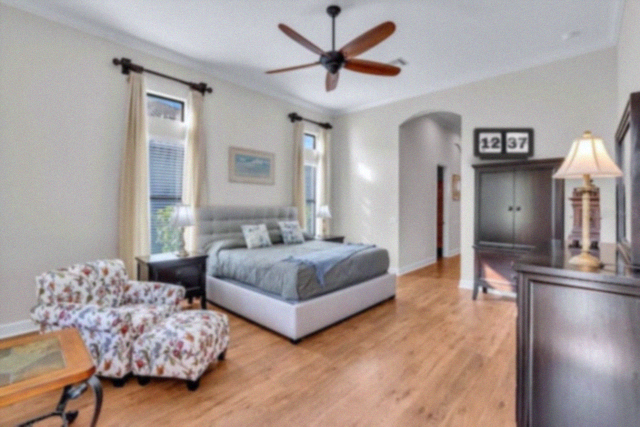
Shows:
12,37
